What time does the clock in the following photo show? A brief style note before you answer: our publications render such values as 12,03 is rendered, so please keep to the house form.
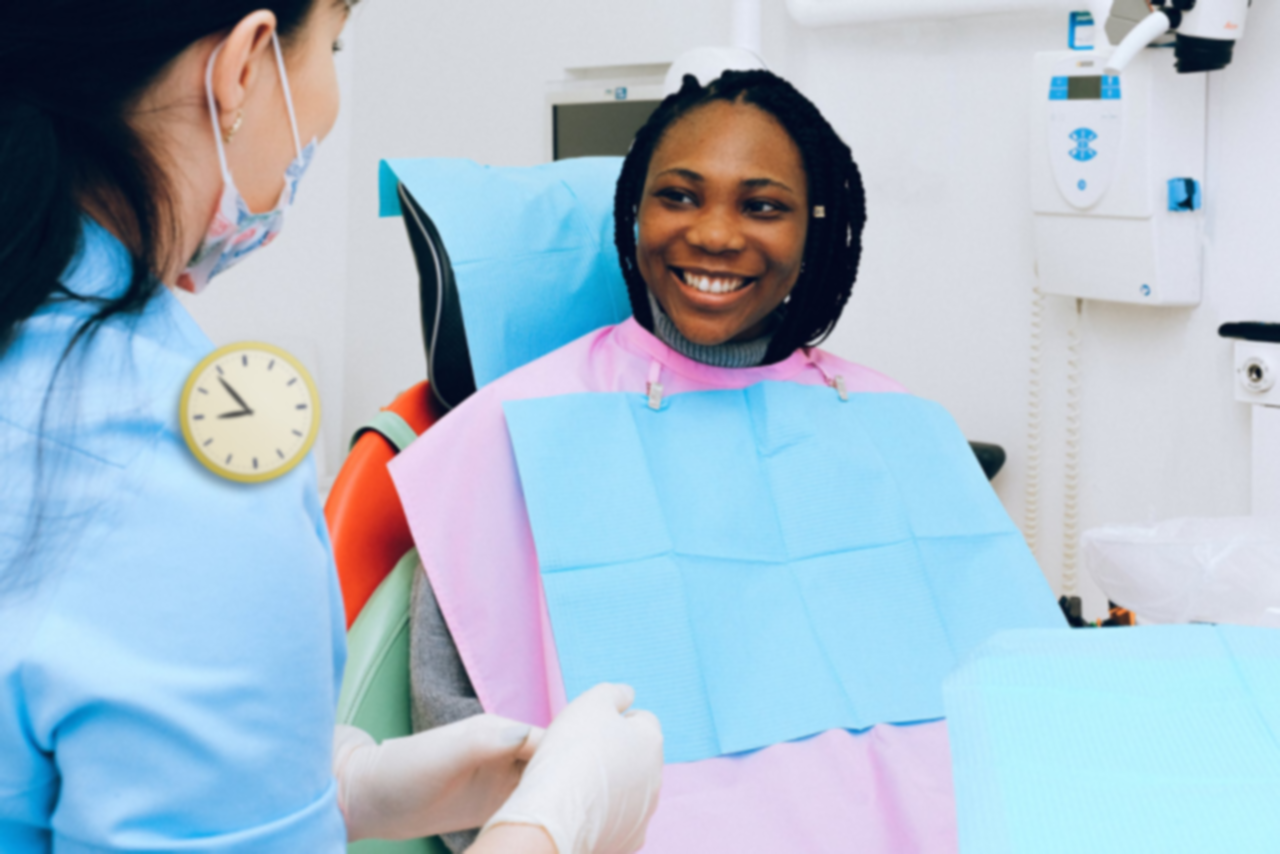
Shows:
8,54
